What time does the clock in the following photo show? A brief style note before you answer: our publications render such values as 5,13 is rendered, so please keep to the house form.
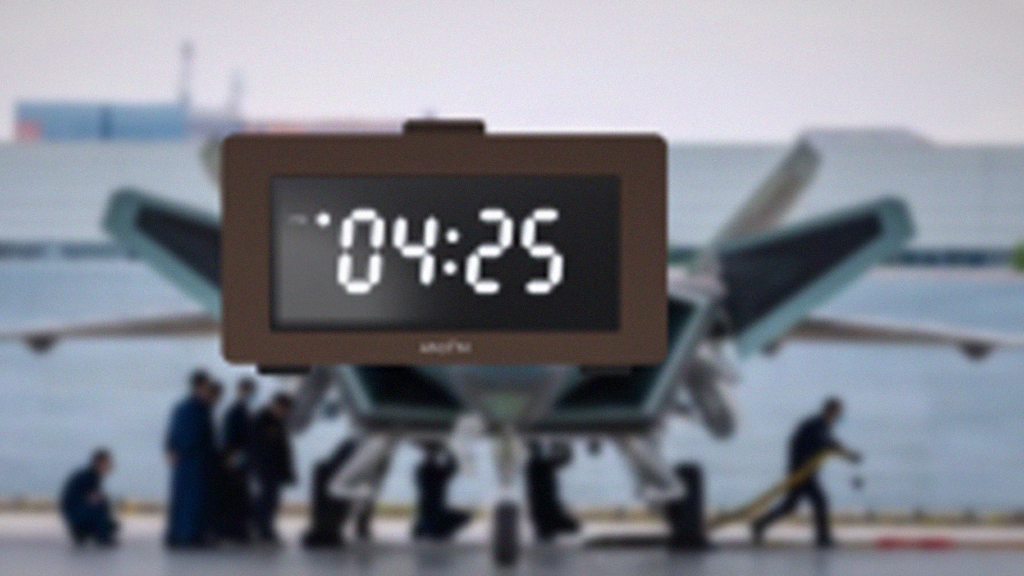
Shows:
4,25
